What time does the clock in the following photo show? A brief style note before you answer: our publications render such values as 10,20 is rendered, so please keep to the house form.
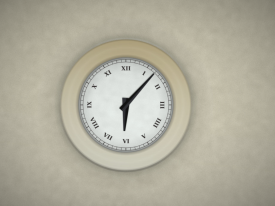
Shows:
6,07
